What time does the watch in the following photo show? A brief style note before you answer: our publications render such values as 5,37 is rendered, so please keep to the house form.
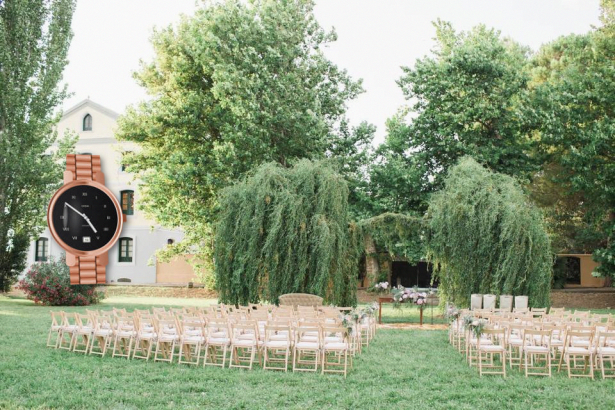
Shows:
4,51
